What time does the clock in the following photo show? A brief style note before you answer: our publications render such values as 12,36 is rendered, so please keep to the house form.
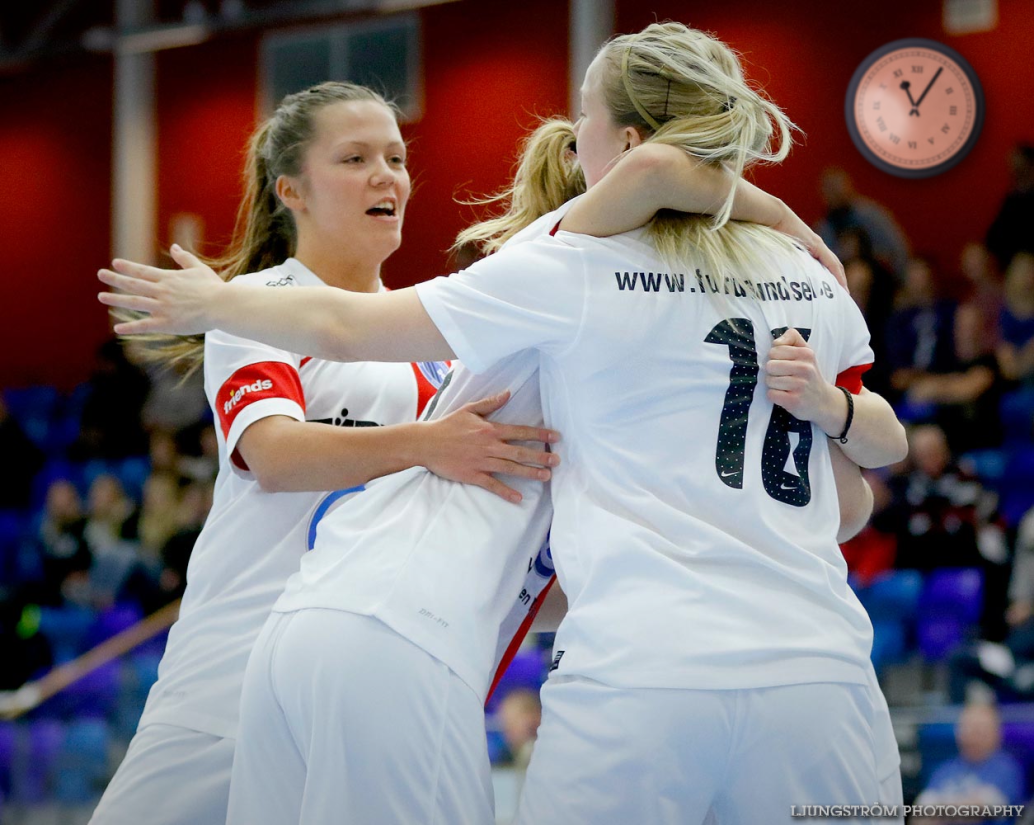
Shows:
11,05
